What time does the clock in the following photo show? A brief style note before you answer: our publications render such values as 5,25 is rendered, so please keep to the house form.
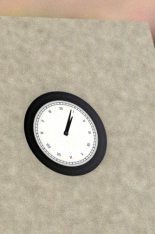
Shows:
1,04
